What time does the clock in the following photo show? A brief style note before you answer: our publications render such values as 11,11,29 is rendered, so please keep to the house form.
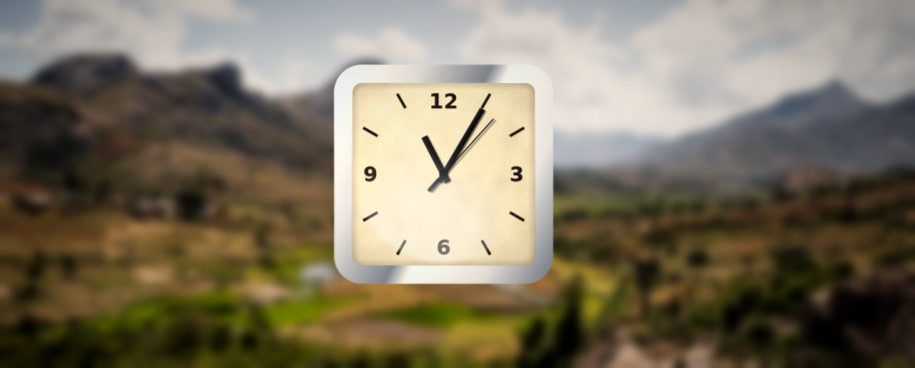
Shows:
11,05,07
